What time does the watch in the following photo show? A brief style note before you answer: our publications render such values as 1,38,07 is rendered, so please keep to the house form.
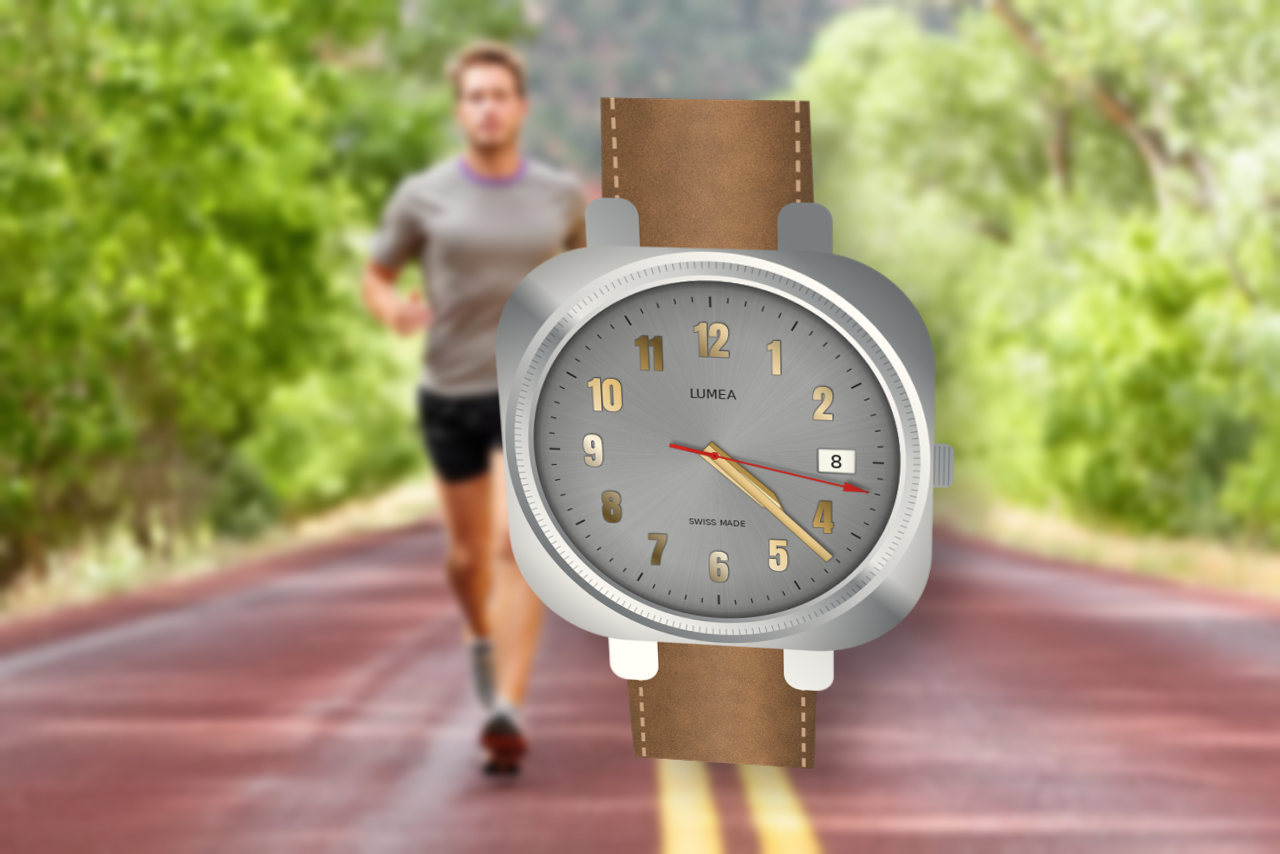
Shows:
4,22,17
